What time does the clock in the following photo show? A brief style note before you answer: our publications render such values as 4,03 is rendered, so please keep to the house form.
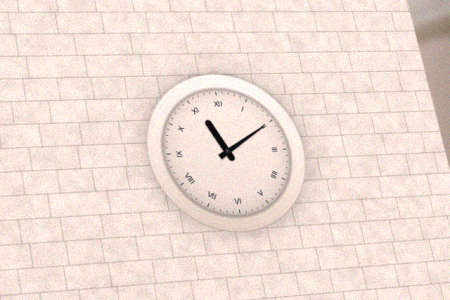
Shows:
11,10
